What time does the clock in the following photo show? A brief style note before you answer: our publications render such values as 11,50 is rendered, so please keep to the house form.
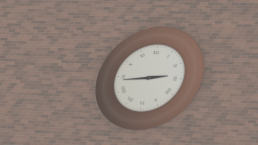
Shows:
2,44
